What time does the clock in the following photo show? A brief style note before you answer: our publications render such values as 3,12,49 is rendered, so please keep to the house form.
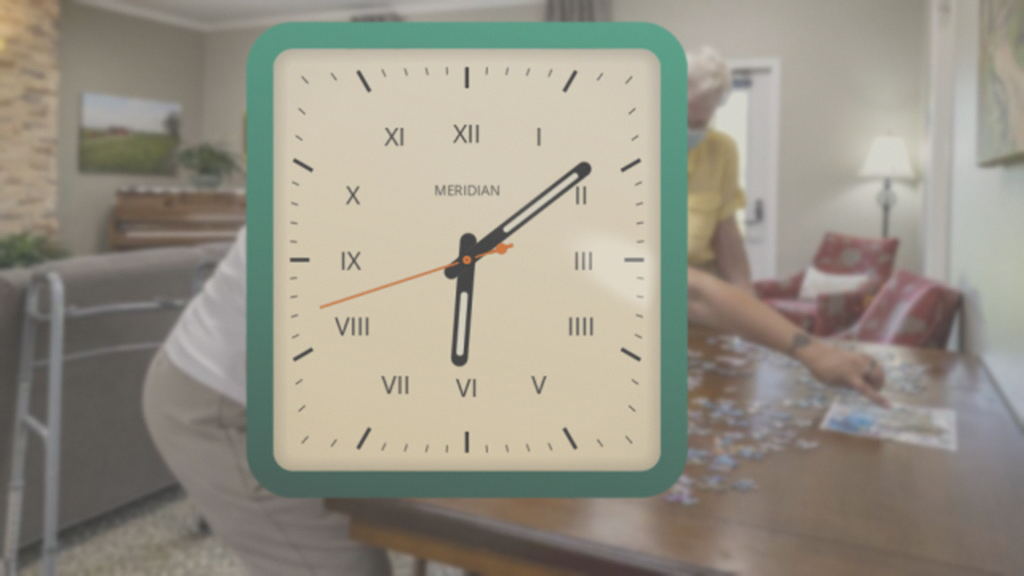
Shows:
6,08,42
